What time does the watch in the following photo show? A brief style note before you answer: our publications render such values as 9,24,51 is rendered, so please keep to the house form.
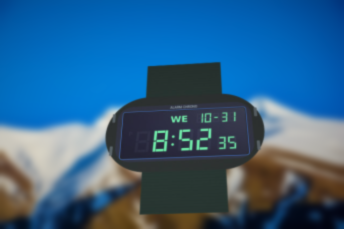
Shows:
8,52,35
